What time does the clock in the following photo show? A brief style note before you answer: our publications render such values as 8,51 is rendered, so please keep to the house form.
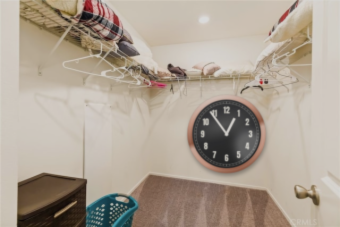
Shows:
12,54
